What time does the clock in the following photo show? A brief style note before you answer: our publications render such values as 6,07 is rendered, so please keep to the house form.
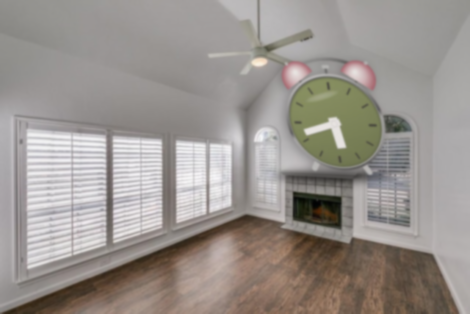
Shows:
5,42
